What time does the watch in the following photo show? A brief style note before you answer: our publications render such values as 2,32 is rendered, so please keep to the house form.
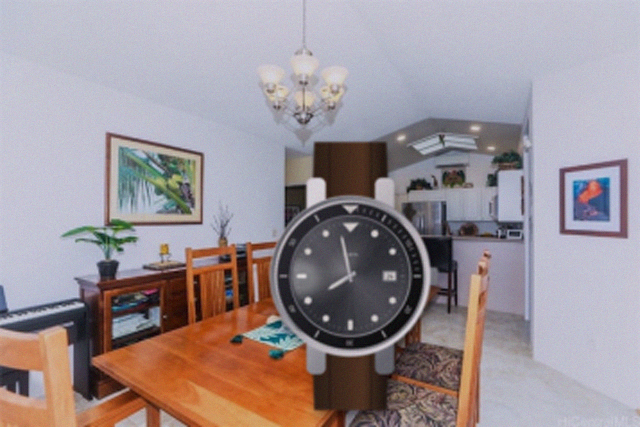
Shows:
7,58
